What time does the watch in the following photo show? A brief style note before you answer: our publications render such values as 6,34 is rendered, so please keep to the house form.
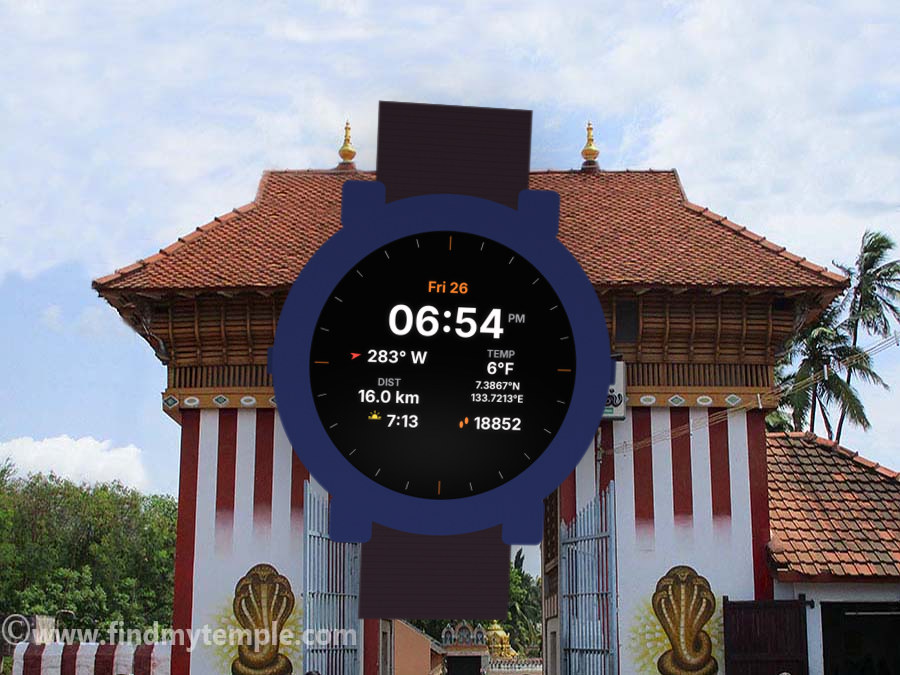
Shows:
6,54
